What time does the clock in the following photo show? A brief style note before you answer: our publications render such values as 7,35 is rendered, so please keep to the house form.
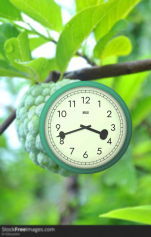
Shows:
3,42
